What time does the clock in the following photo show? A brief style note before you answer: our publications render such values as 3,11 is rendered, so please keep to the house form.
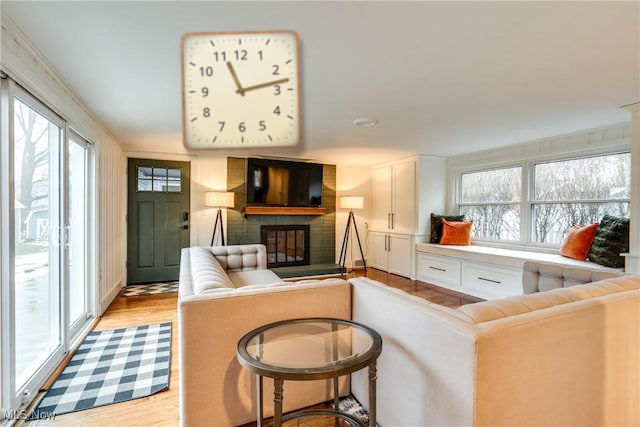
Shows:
11,13
